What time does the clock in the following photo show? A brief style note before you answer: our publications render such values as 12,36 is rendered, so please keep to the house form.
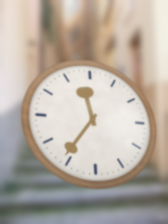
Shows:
11,36
